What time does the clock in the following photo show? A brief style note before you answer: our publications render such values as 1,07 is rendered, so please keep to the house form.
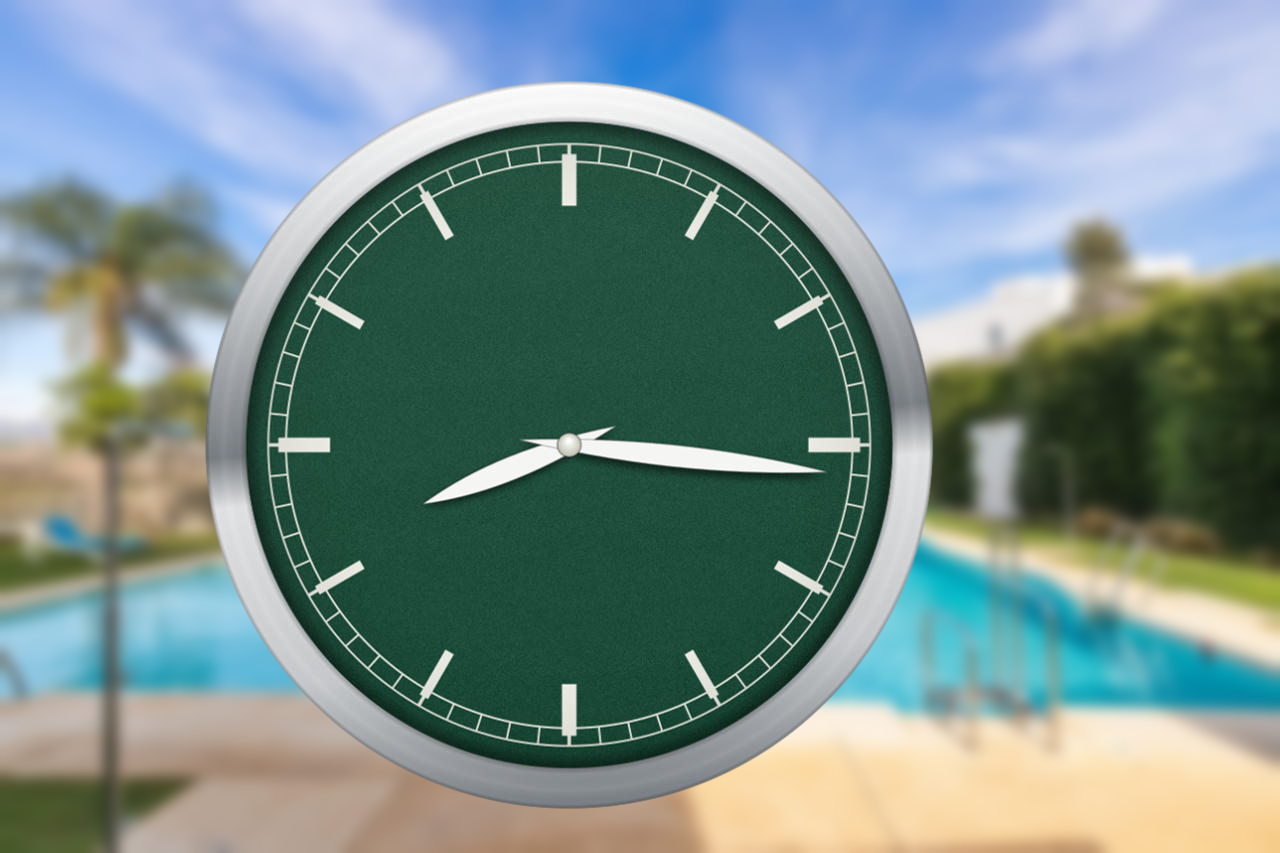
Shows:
8,16
